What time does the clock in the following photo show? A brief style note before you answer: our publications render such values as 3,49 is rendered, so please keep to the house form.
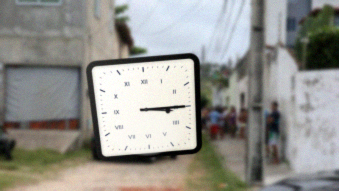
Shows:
3,15
